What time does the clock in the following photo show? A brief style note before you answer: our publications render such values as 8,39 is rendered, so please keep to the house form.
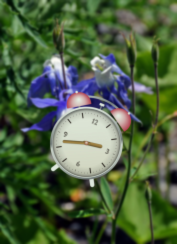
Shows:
2,42
